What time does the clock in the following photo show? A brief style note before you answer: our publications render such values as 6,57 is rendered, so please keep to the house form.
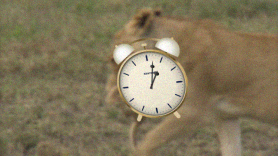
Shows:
1,02
